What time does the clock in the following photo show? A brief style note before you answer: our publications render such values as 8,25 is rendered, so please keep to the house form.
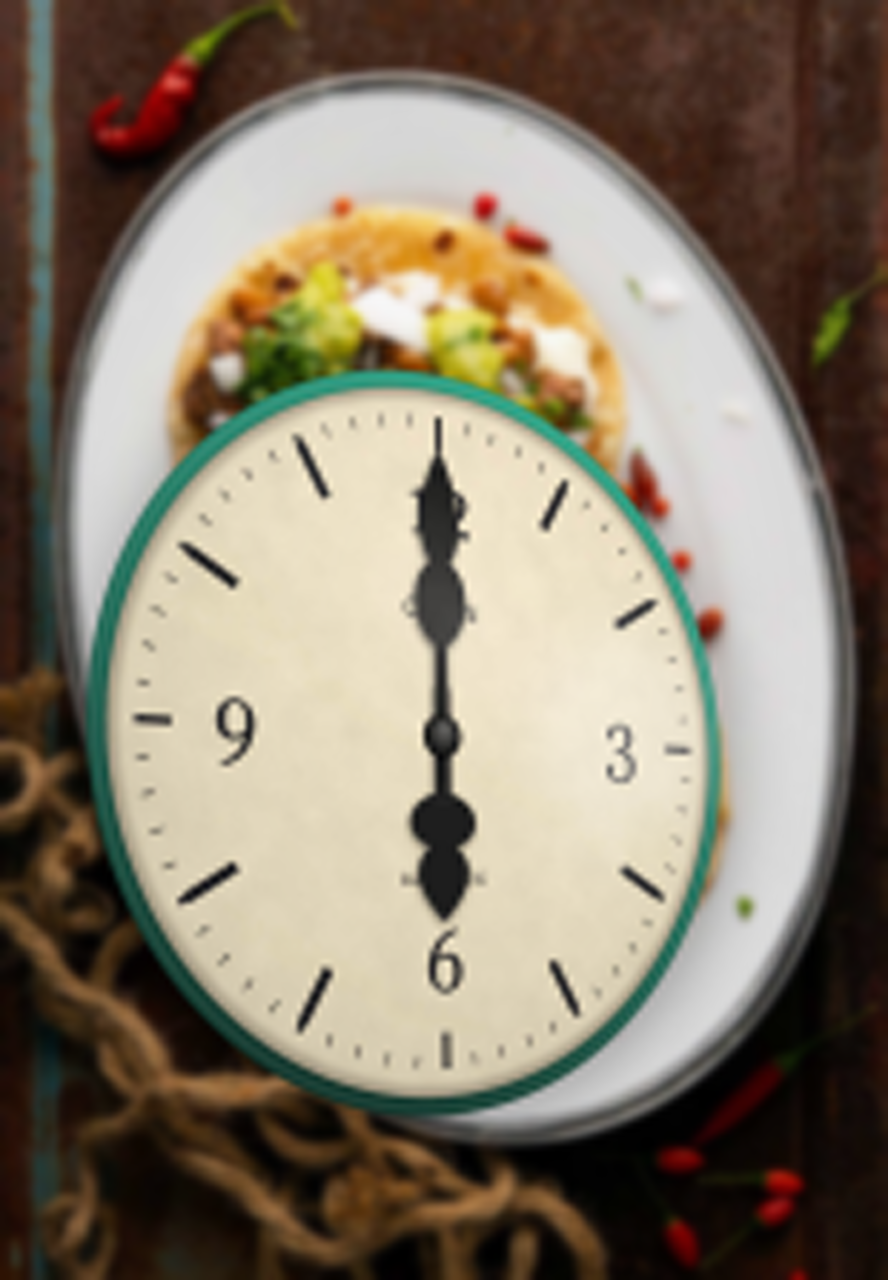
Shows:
6,00
